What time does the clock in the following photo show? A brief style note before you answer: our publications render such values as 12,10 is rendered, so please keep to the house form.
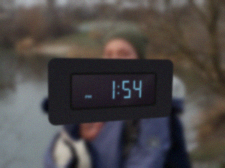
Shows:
1,54
